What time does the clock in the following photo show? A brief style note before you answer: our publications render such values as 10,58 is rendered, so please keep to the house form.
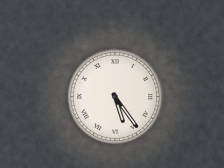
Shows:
5,24
